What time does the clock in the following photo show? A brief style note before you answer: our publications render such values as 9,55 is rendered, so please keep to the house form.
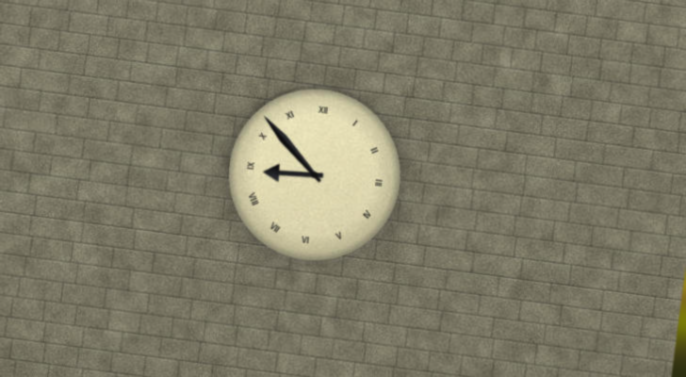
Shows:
8,52
